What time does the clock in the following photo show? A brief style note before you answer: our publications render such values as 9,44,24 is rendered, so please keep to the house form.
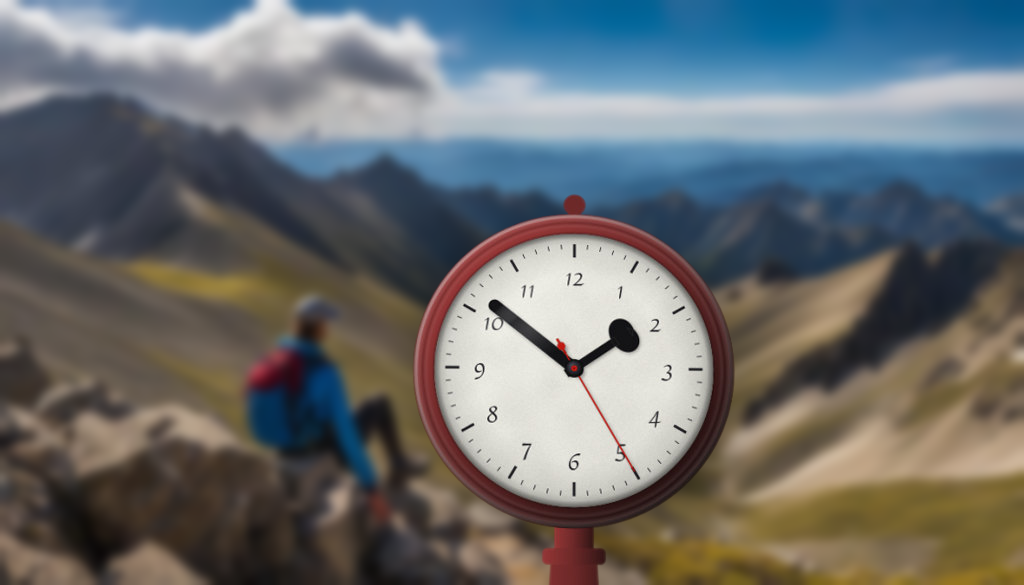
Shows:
1,51,25
